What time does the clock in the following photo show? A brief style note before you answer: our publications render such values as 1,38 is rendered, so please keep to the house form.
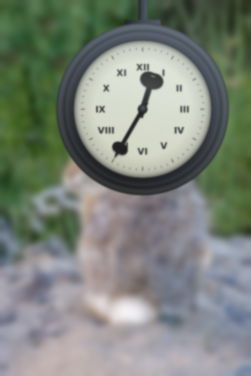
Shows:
12,35
